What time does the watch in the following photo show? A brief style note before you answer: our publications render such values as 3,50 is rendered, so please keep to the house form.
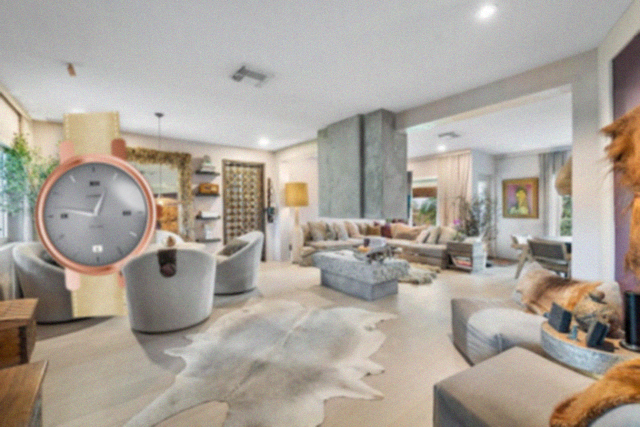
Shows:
12,47
